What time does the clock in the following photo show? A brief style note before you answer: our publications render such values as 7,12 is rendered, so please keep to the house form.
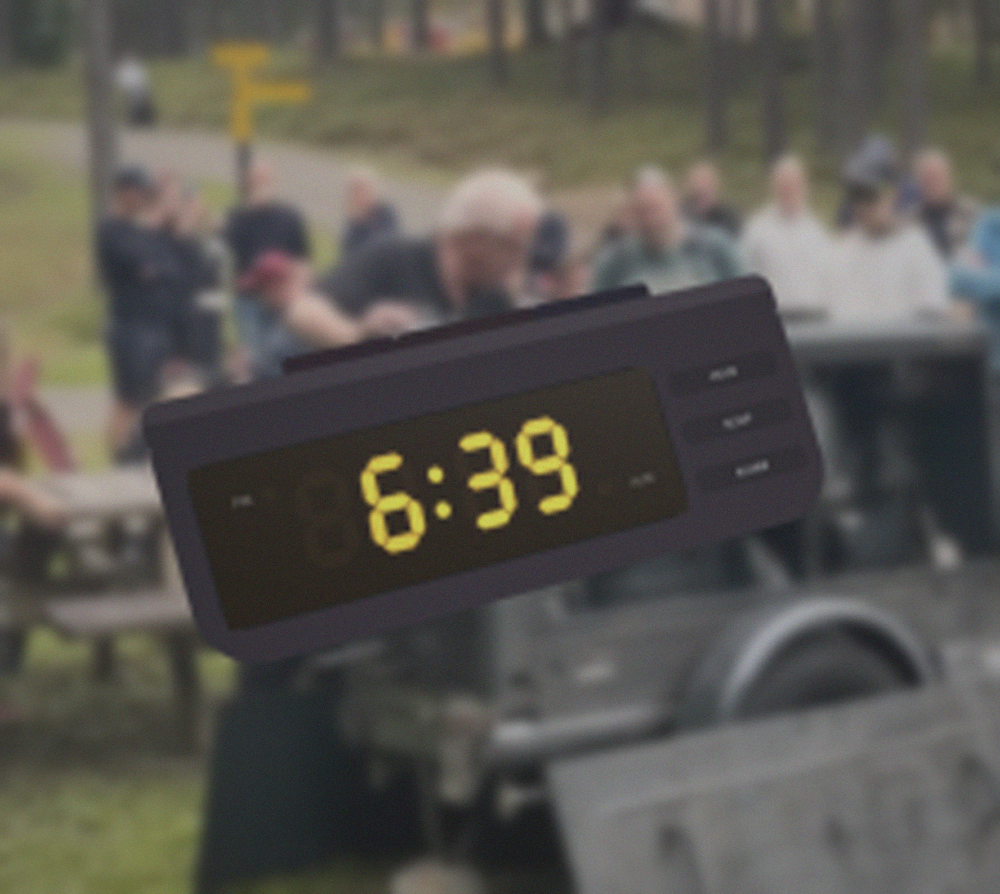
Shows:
6,39
